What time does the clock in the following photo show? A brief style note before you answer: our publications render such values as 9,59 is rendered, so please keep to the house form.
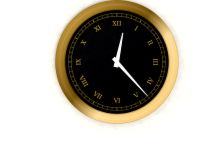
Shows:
12,23
